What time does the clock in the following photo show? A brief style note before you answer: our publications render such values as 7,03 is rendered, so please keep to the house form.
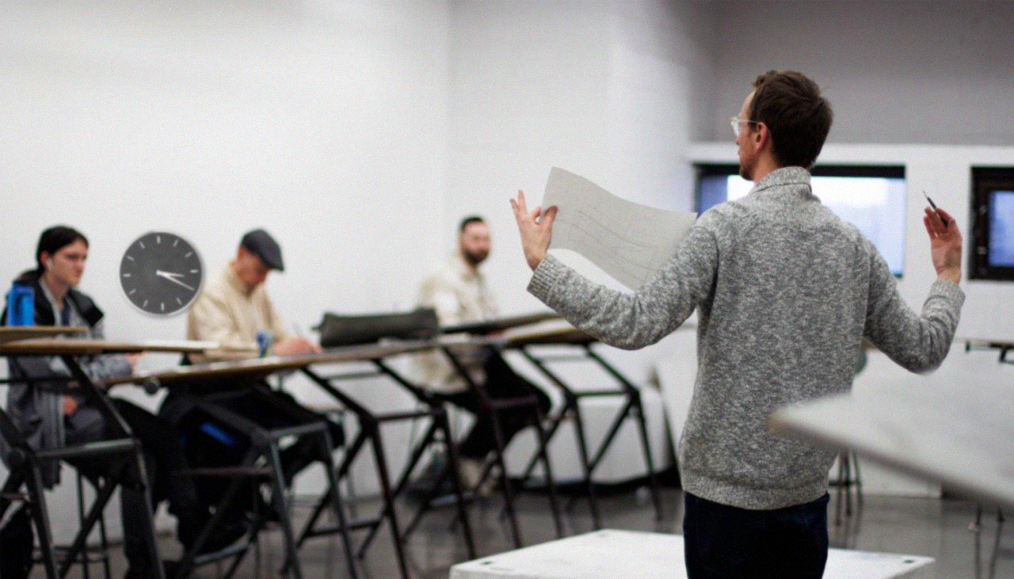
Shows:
3,20
